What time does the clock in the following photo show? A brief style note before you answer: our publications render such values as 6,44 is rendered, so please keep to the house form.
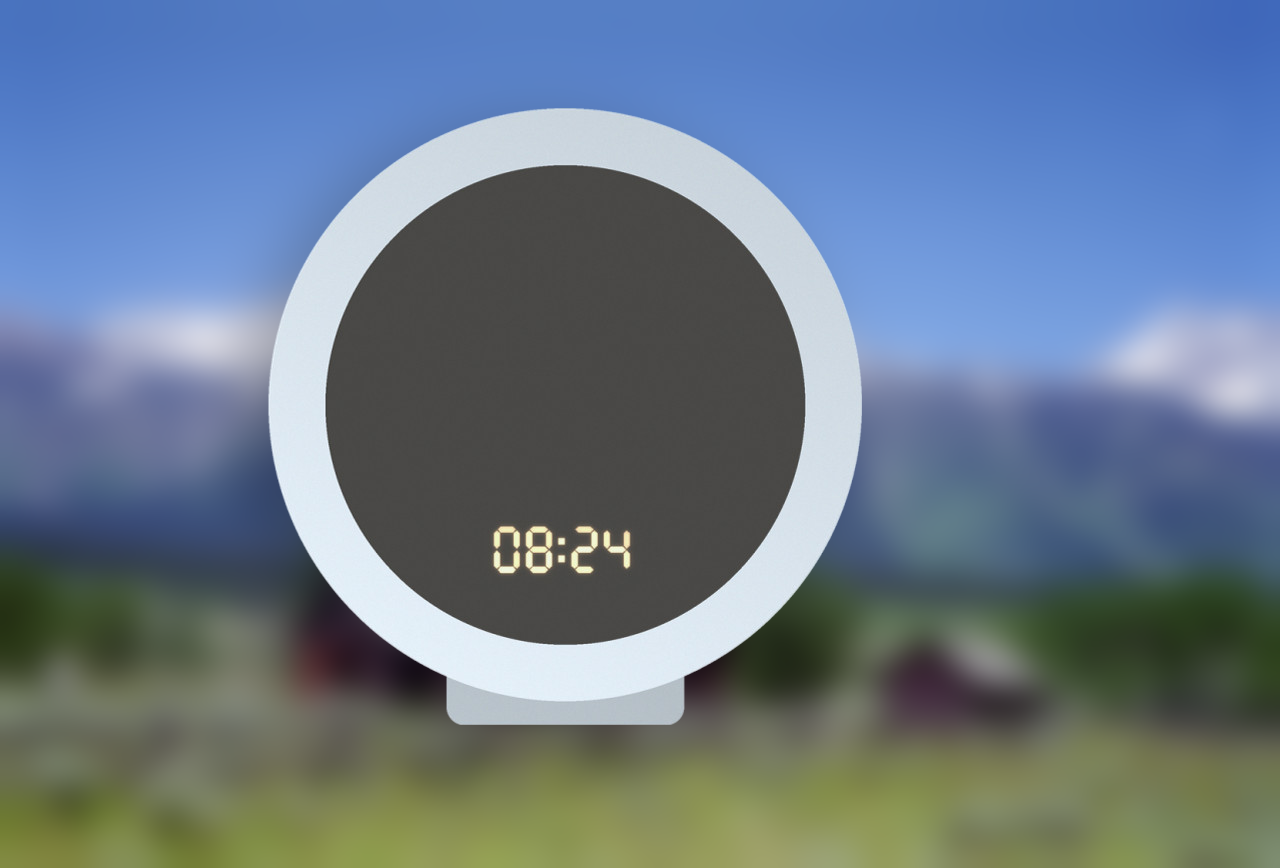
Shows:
8,24
